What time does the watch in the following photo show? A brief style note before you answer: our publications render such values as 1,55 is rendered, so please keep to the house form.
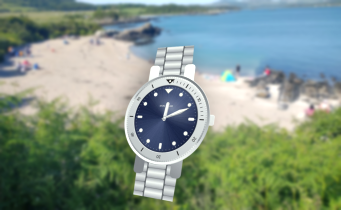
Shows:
12,11
